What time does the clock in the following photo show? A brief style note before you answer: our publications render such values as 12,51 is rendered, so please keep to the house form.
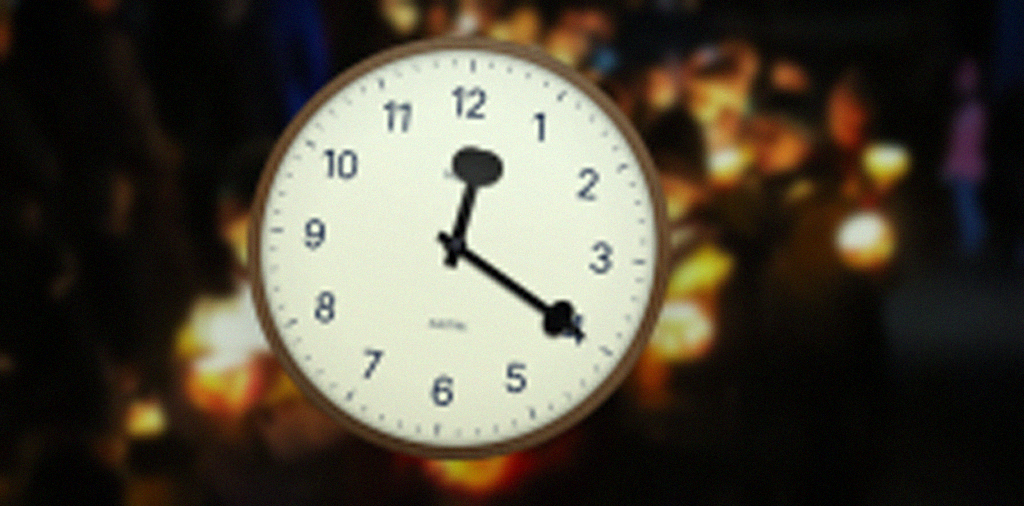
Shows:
12,20
